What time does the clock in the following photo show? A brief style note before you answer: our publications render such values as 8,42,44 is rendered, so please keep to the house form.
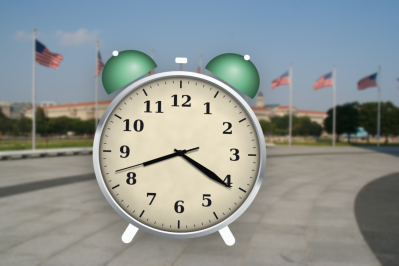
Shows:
8,20,42
